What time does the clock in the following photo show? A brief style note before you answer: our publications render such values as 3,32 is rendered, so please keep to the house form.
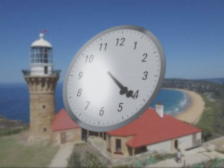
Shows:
4,21
